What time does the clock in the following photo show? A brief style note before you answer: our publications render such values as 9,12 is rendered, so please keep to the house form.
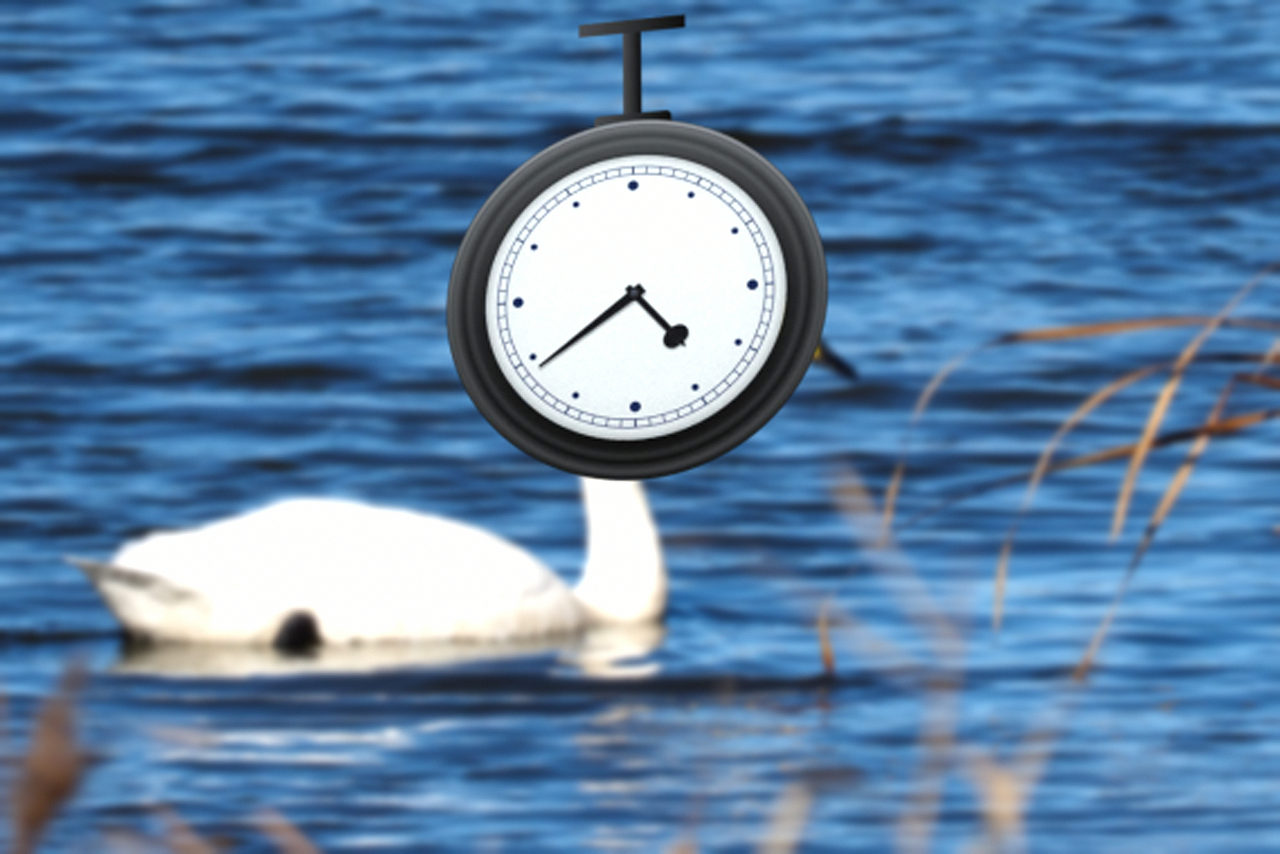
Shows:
4,39
